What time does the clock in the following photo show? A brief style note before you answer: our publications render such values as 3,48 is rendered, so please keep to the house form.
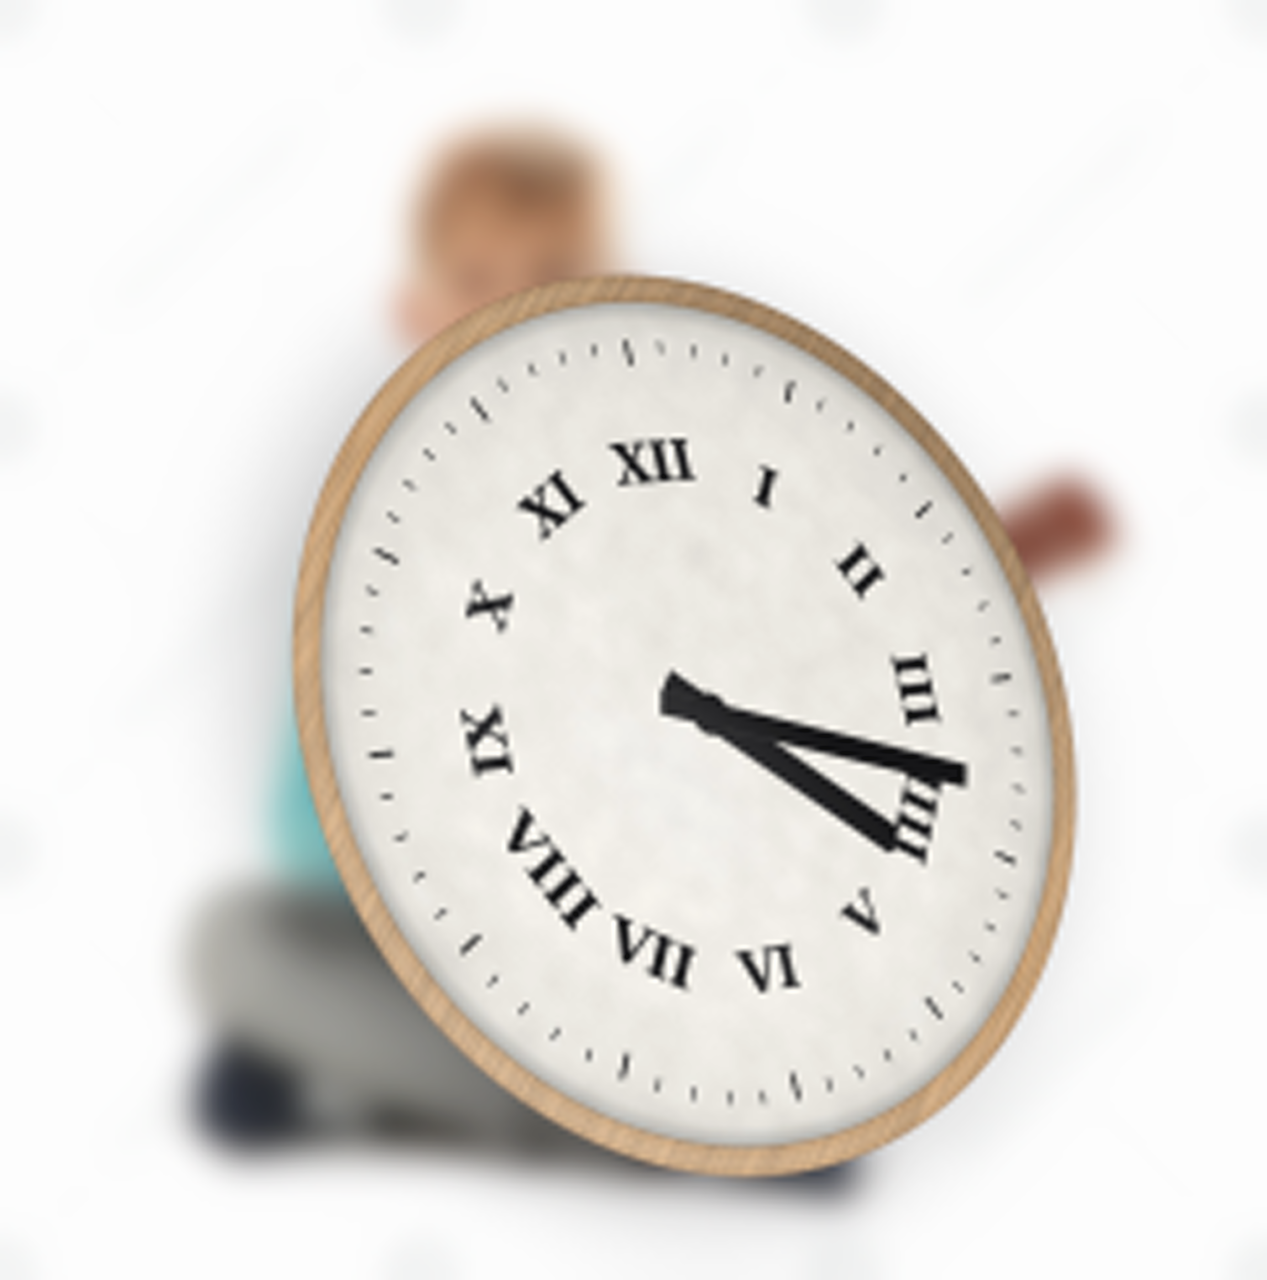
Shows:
4,18
